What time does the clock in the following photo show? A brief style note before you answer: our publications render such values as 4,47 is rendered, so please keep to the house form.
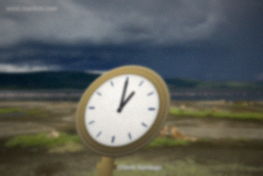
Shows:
1,00
